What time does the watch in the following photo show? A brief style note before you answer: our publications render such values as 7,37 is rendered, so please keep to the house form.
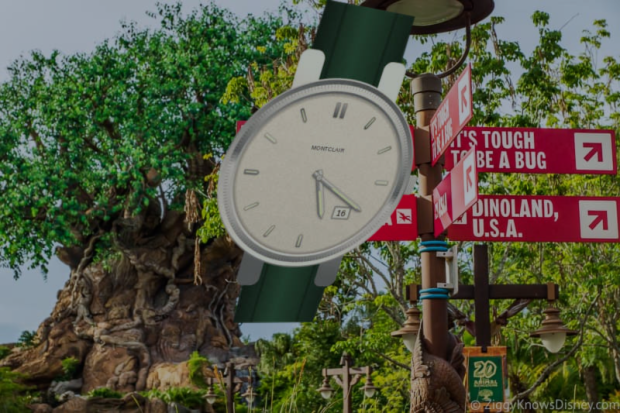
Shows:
5,20
